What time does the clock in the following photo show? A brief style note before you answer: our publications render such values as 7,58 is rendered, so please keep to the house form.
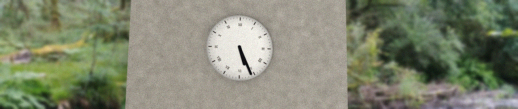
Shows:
5,26
